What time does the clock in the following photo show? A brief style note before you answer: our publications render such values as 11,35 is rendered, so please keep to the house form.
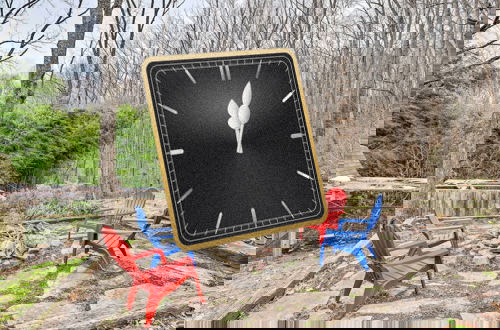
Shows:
12,04
